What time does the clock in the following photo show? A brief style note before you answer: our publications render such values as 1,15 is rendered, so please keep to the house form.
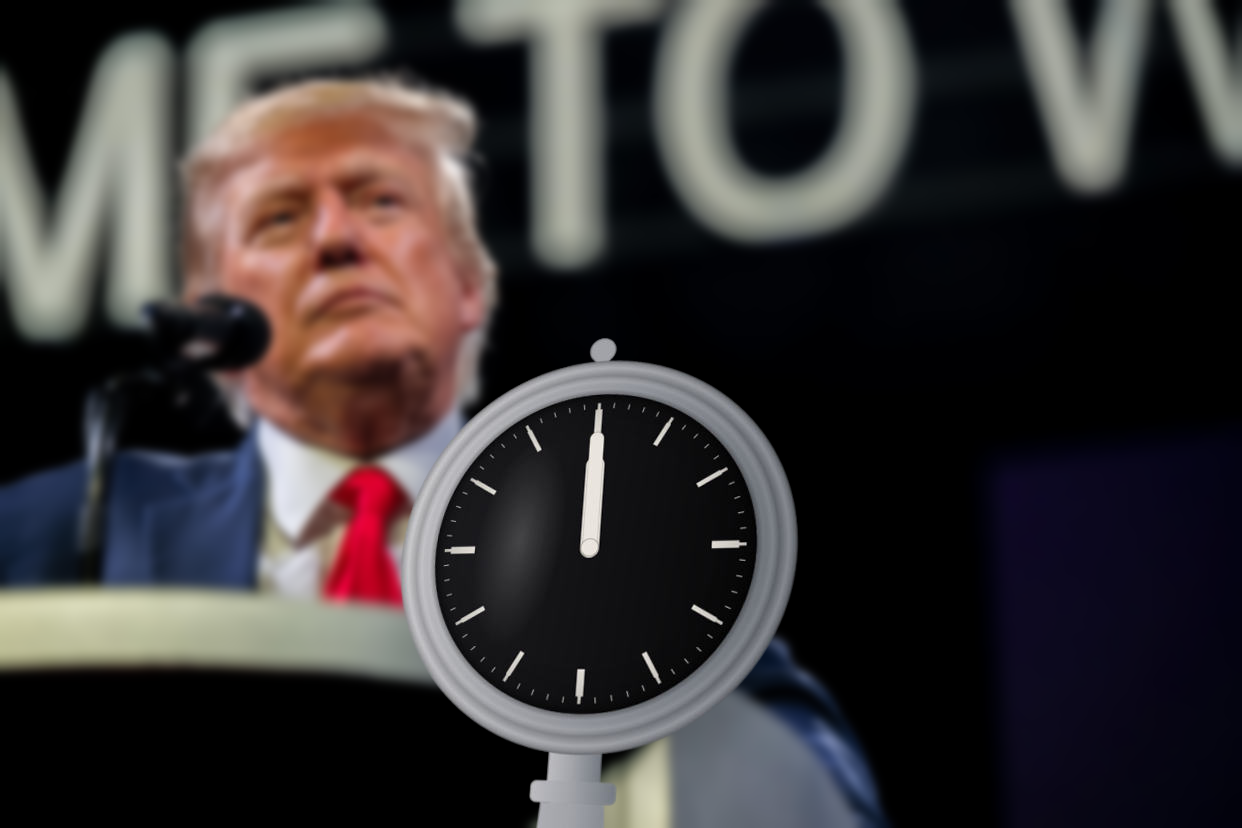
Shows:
12,00
